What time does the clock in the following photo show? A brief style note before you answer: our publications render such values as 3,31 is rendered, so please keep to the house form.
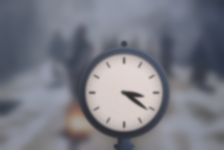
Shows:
3,21
